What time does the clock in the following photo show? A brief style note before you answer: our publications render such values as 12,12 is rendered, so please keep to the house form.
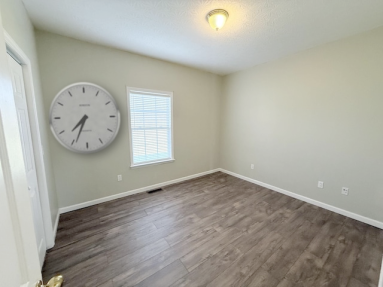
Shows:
7,34
